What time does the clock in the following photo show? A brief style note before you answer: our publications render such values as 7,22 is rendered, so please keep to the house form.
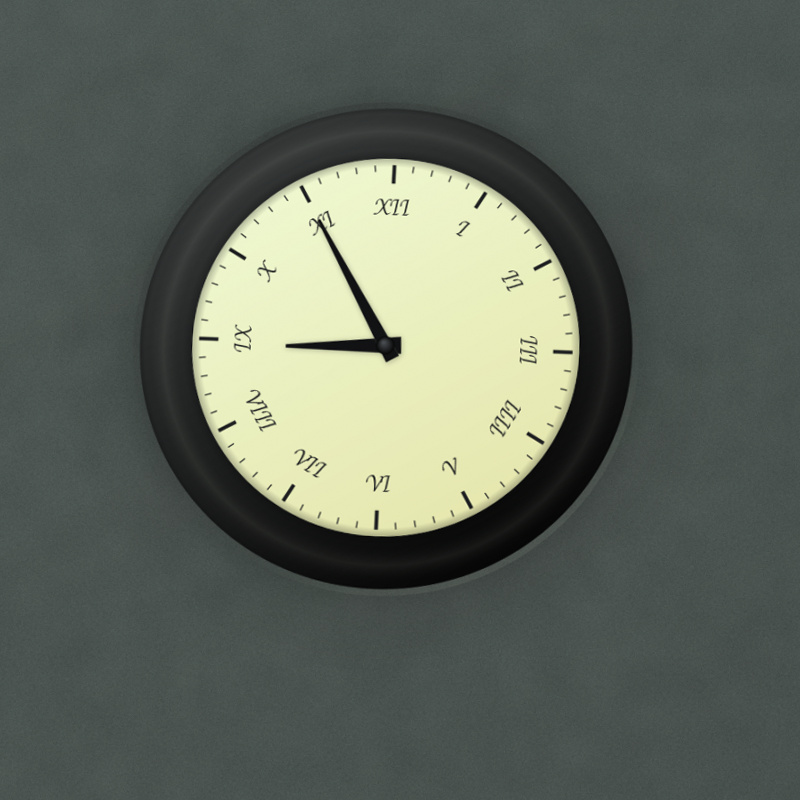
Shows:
8,55
